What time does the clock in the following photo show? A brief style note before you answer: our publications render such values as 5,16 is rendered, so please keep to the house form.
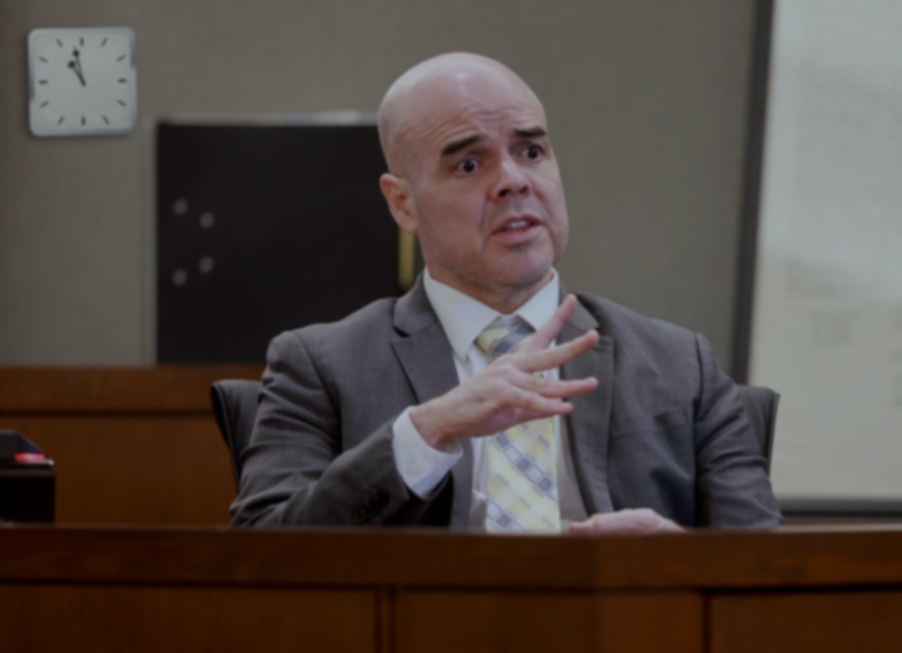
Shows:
10,58
